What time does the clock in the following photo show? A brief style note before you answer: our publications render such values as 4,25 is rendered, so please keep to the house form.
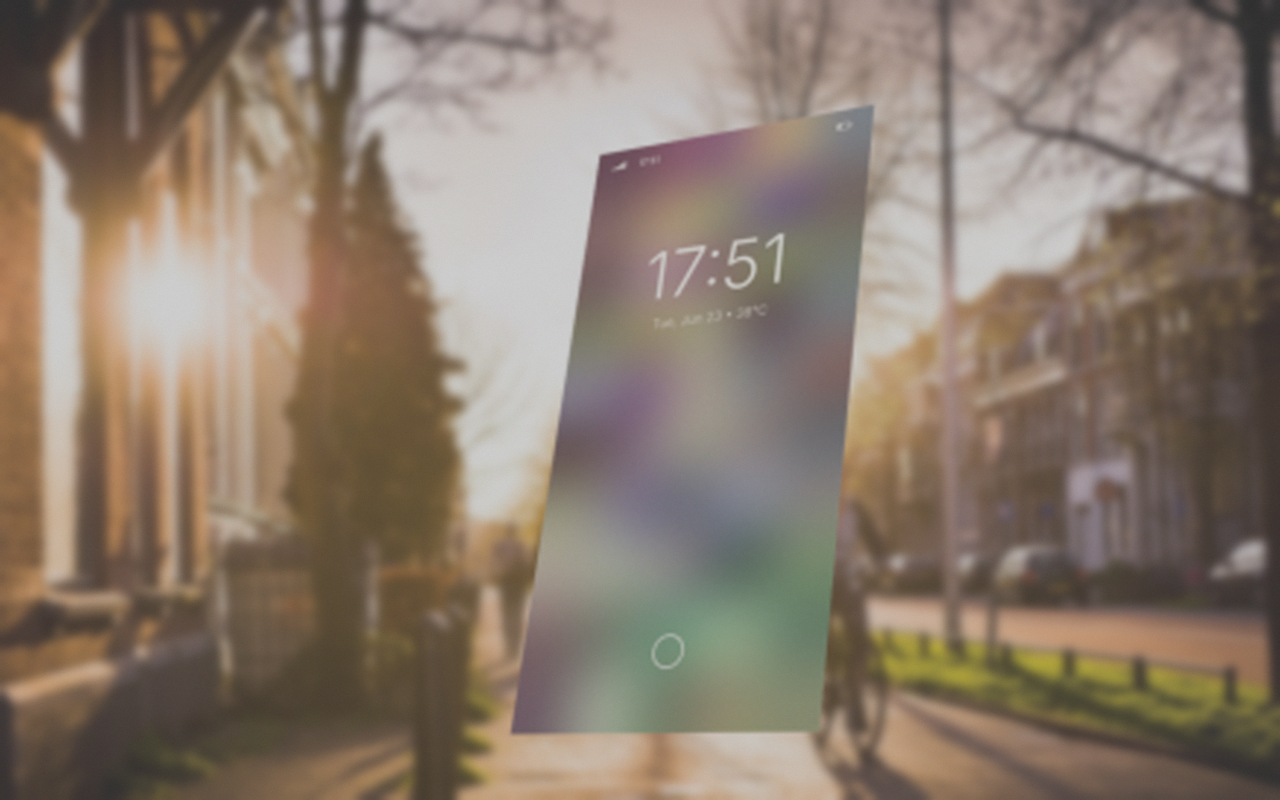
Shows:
17,51
